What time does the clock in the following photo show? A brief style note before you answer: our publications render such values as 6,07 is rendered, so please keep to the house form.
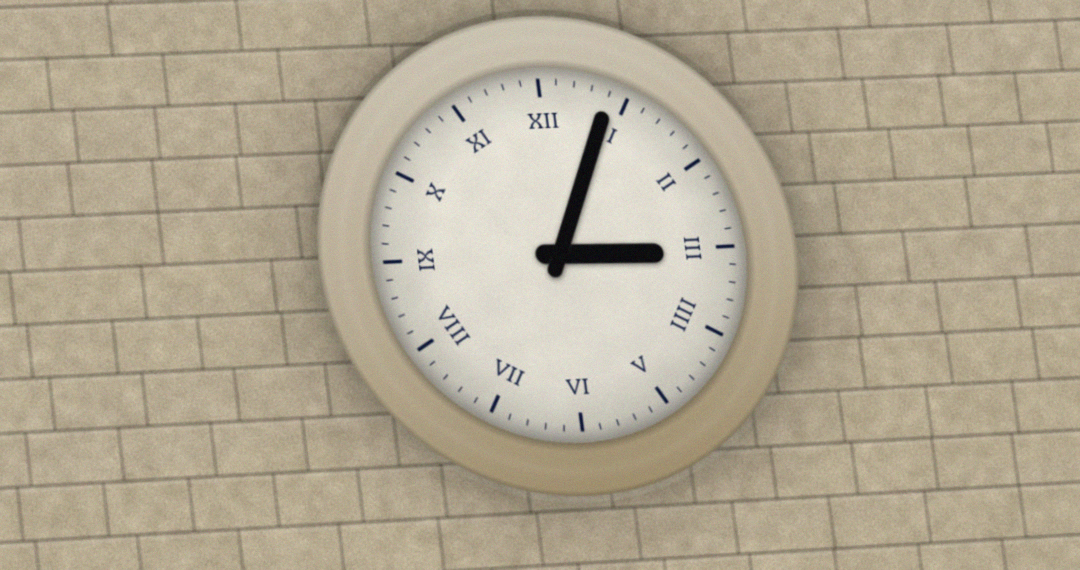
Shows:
3,04
